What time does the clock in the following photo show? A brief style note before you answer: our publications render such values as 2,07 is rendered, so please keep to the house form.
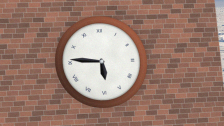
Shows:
5,46
